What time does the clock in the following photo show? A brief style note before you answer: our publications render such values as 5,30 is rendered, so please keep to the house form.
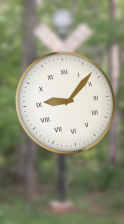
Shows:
9,08
